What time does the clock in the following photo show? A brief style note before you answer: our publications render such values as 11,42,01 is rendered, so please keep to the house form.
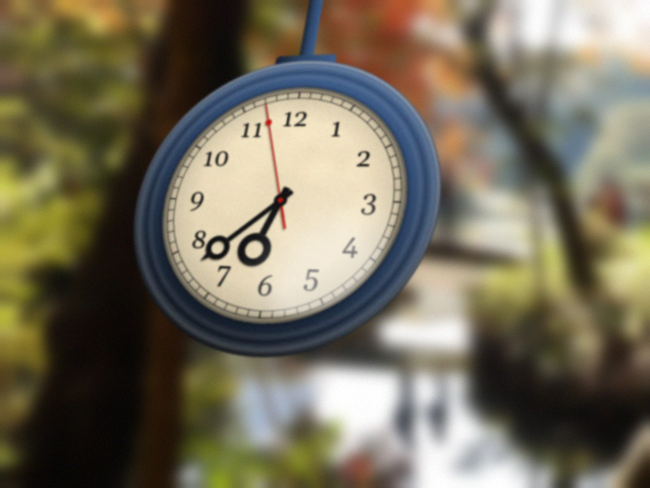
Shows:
6,37,57
